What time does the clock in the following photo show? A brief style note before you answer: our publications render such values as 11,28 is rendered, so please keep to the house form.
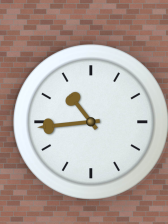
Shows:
10,44
